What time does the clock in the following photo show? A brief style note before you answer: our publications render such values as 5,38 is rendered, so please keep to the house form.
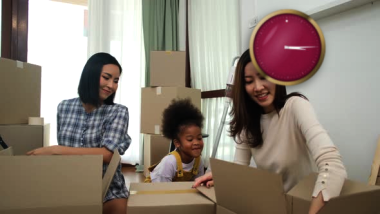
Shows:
3,15
